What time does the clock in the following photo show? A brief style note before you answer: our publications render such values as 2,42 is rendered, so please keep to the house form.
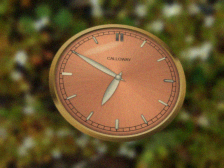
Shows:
6,50
